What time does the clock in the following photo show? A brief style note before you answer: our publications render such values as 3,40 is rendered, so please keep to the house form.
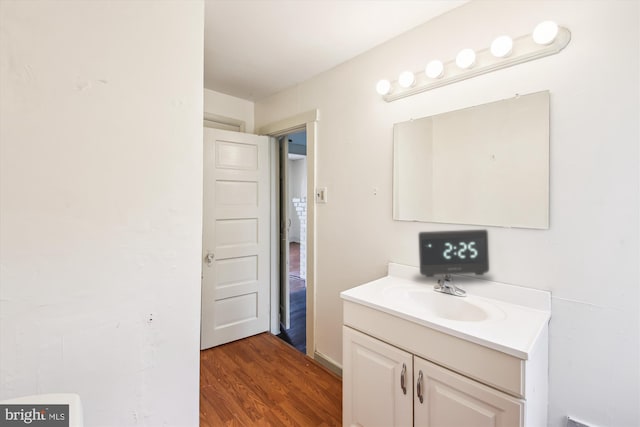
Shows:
2,25
